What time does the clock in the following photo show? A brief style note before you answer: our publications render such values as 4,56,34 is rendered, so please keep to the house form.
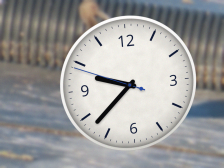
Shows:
9,37,49
